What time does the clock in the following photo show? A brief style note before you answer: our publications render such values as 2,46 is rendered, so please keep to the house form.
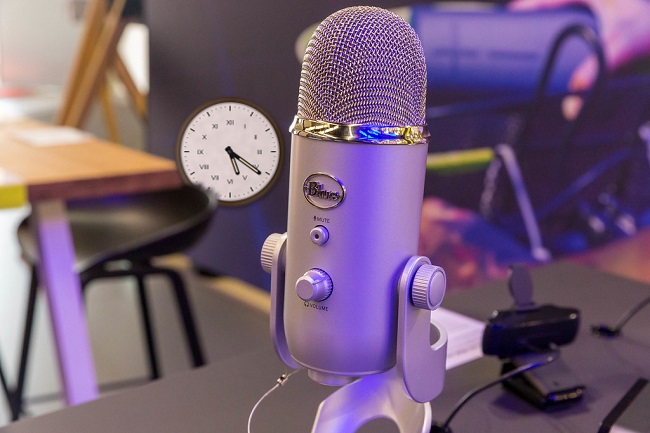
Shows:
5,21
